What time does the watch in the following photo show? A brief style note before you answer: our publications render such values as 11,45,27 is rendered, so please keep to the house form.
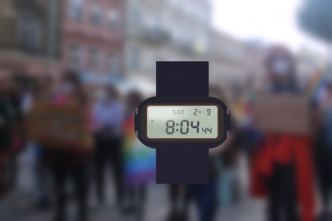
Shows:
8,04,44
